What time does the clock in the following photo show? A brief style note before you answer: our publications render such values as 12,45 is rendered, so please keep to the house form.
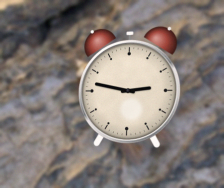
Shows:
2,47
